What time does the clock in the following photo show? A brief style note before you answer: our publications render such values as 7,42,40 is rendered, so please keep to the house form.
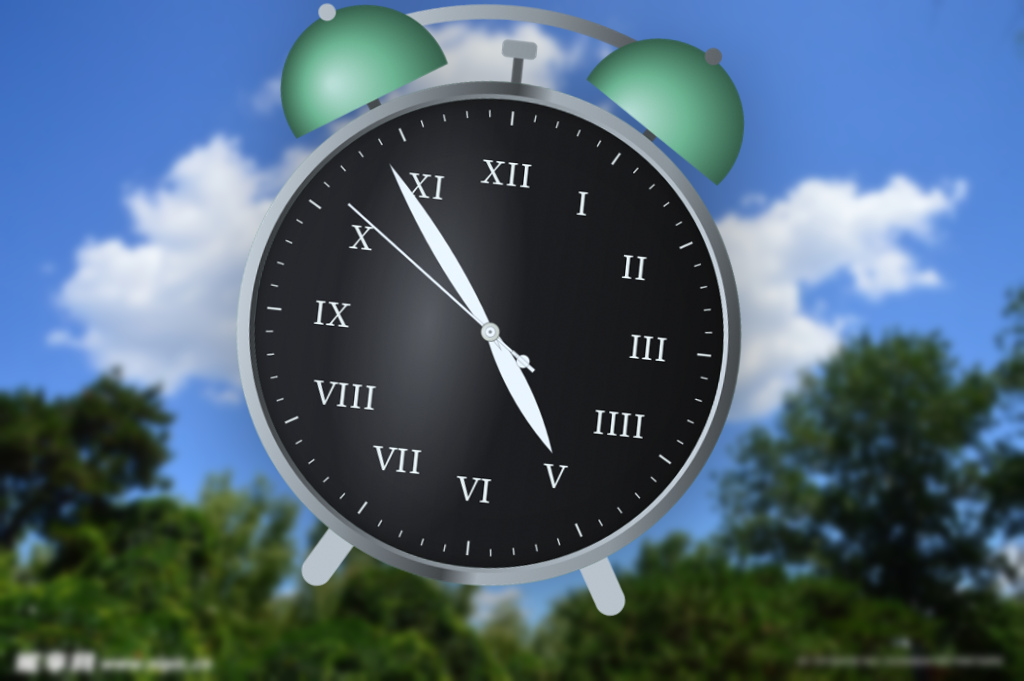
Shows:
4,53,51
